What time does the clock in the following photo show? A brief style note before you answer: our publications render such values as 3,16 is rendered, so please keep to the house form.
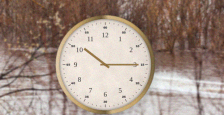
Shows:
10,15
